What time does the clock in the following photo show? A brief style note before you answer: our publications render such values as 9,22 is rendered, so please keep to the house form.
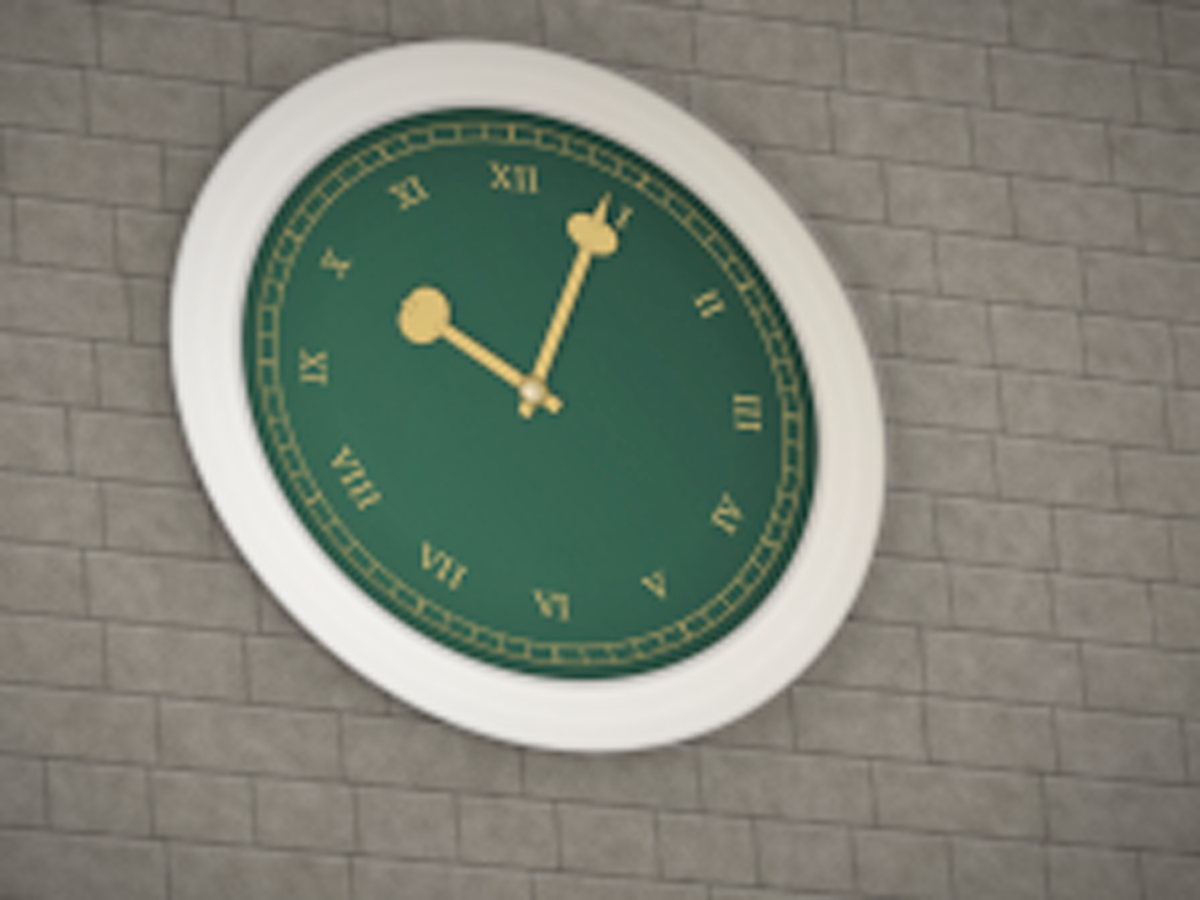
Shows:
10,04
